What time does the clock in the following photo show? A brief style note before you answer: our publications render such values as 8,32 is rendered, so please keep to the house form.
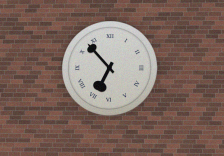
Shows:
6,53
